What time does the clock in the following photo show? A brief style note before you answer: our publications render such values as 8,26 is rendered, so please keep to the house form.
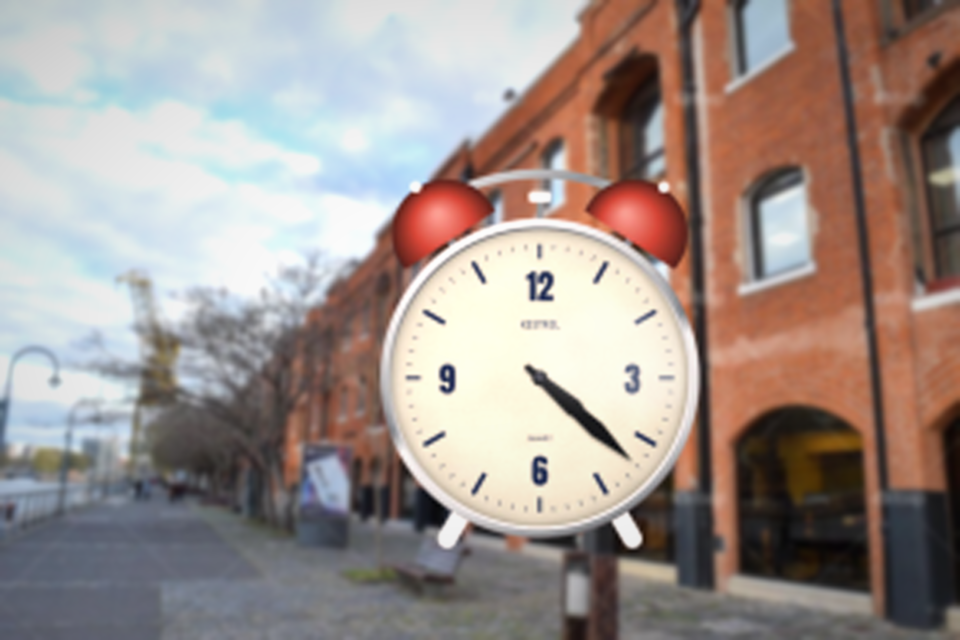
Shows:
4,22
